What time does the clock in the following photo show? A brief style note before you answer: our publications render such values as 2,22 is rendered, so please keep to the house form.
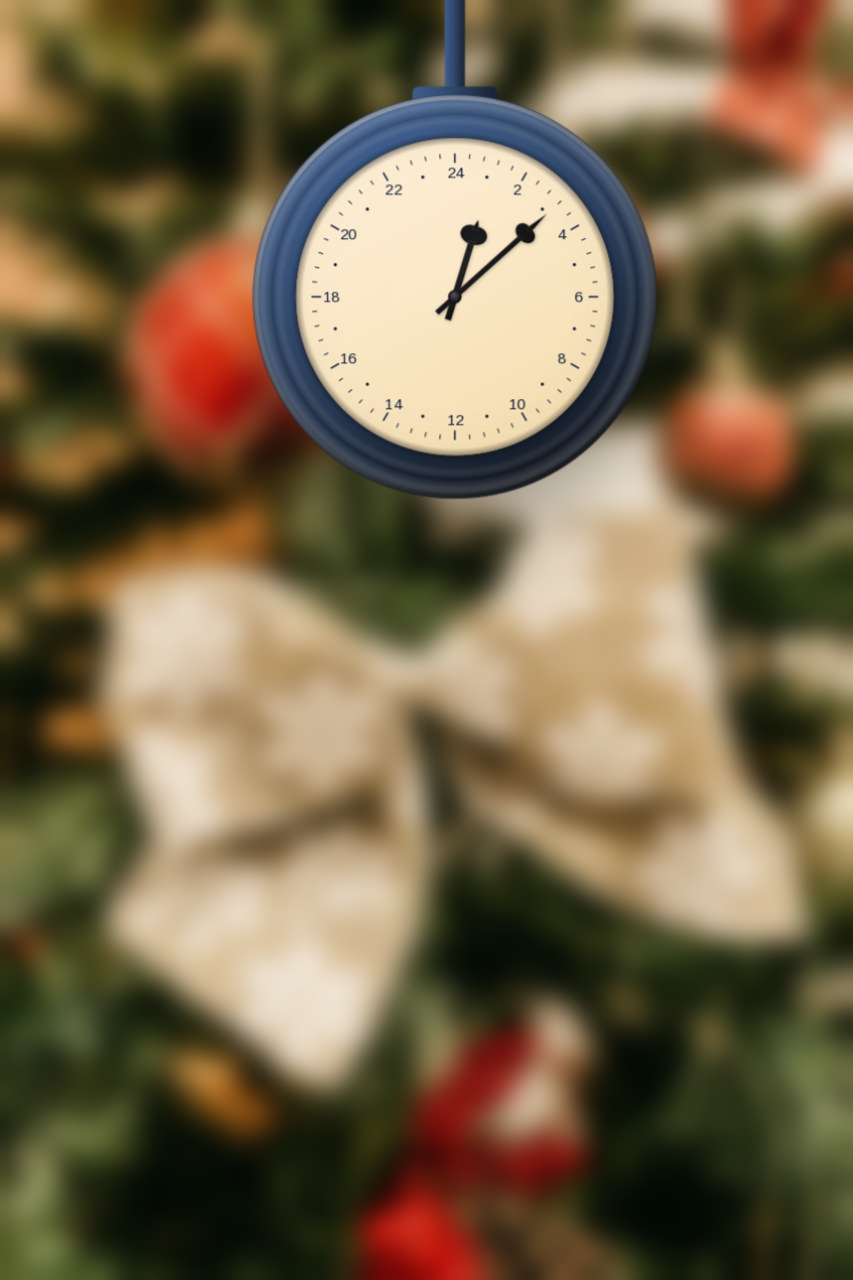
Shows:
1,08
